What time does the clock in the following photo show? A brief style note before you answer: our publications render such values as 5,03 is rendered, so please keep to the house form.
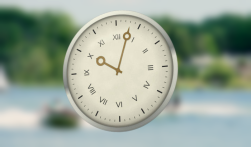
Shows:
10,03
